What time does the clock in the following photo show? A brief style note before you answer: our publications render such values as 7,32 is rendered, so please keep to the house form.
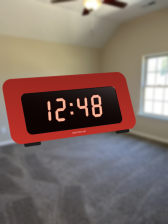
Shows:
12,48
